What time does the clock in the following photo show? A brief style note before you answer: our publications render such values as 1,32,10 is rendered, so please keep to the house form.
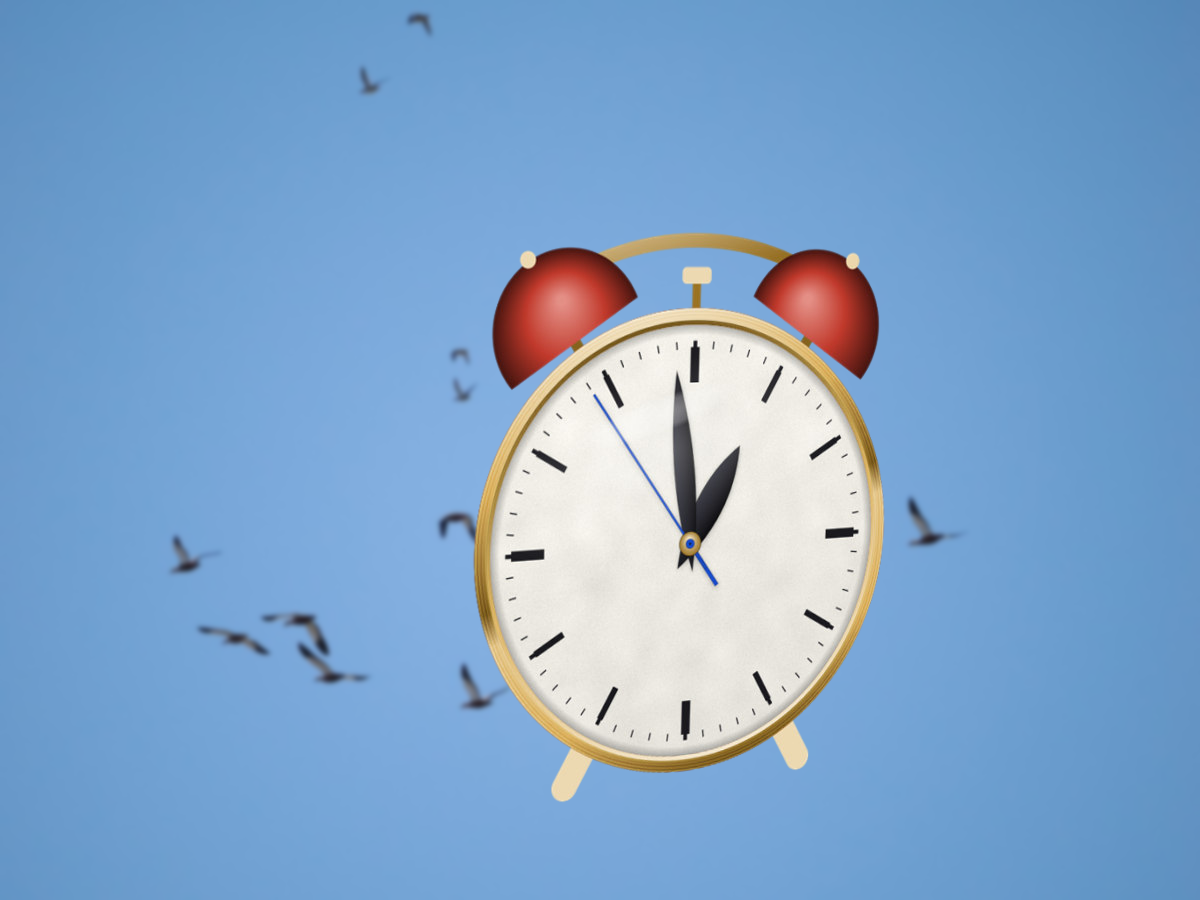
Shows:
12,58,54
